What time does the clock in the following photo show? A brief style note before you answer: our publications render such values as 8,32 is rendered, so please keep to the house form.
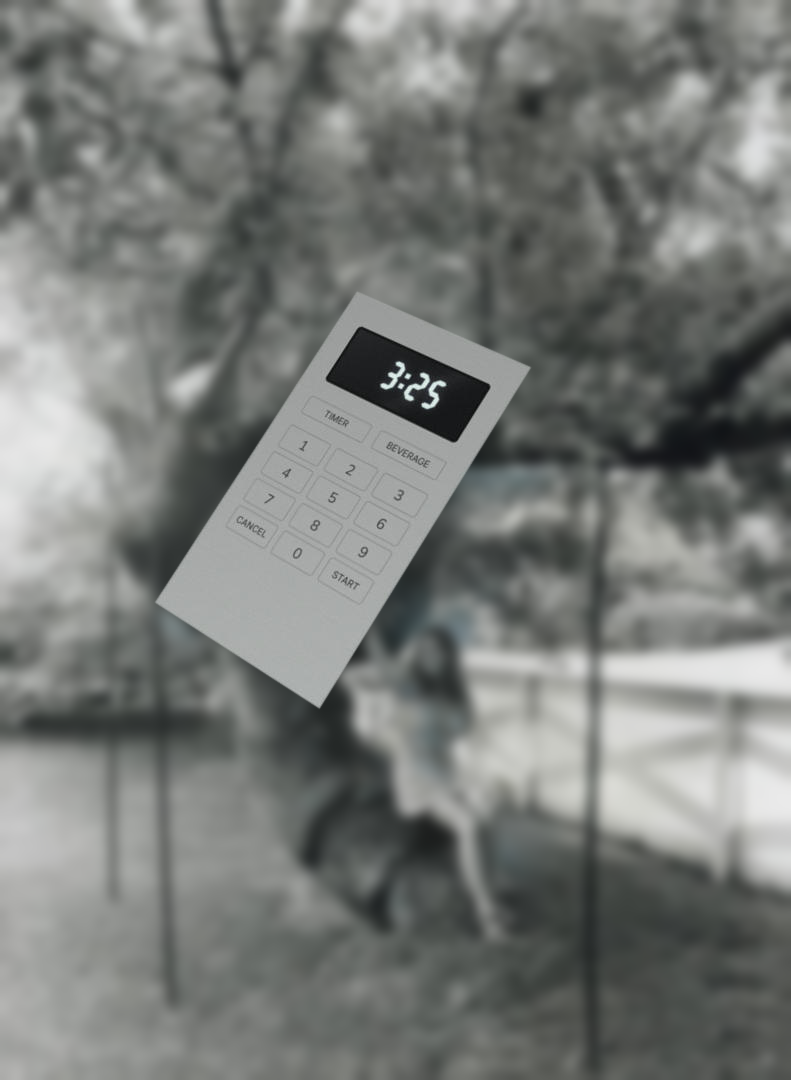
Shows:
3,25
